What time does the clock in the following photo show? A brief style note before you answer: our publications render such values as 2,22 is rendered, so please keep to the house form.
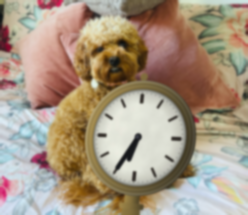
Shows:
6,35
